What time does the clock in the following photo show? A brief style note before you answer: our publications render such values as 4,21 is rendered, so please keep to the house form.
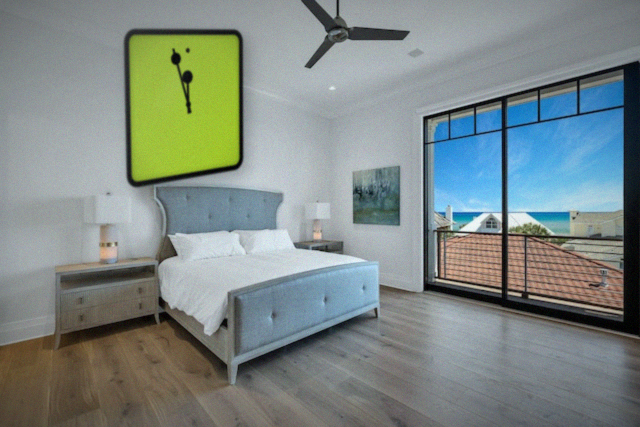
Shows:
11,57
